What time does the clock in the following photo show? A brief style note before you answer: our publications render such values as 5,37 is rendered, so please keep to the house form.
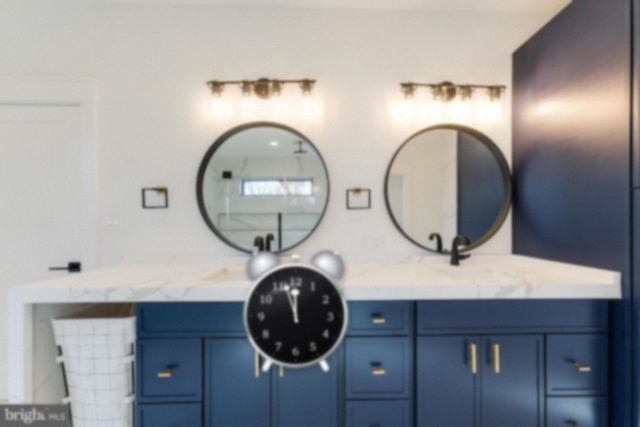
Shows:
11,57
